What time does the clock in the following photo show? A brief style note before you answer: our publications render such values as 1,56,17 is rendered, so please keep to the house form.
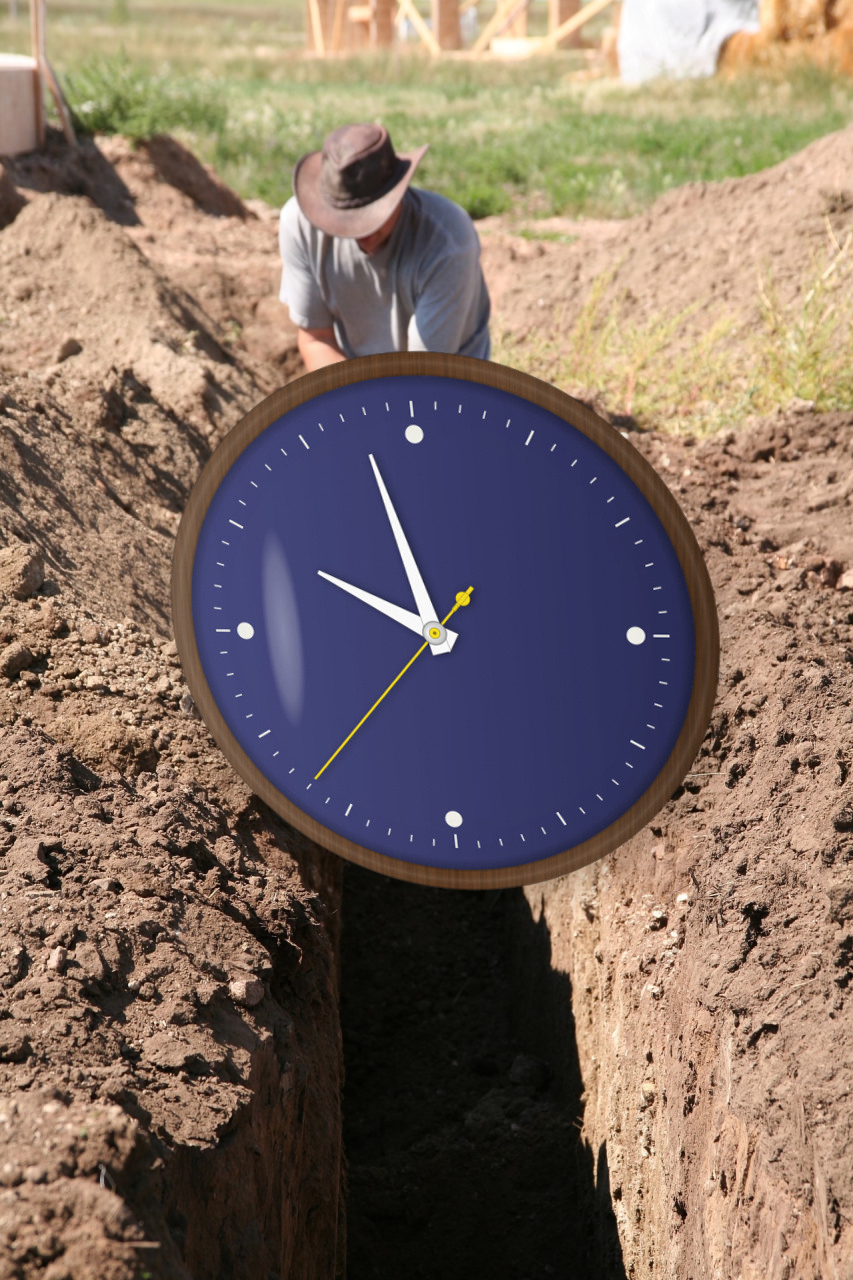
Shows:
9,57,37
